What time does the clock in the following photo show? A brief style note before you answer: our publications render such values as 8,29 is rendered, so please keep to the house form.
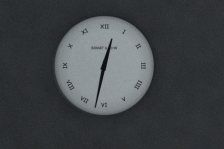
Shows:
12,32
